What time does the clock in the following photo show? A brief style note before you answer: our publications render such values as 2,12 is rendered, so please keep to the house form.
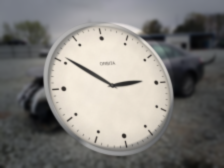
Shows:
2,51
